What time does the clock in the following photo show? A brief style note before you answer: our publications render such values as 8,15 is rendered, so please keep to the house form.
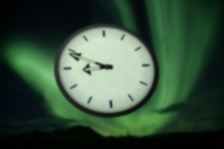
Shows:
8,49
